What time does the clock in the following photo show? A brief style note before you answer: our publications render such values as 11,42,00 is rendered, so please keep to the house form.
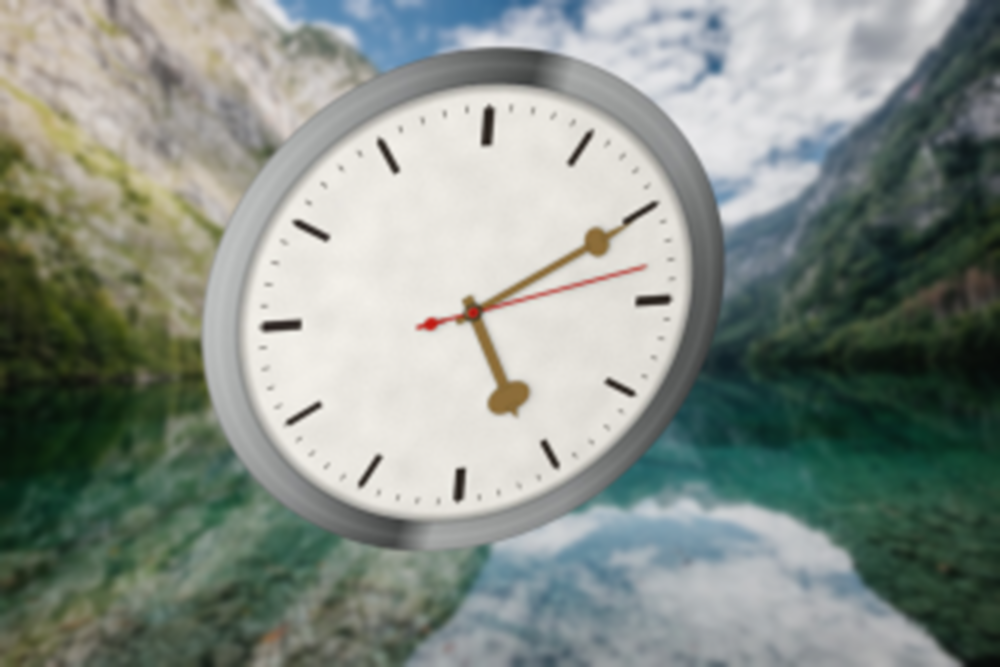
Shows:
5,10,13
